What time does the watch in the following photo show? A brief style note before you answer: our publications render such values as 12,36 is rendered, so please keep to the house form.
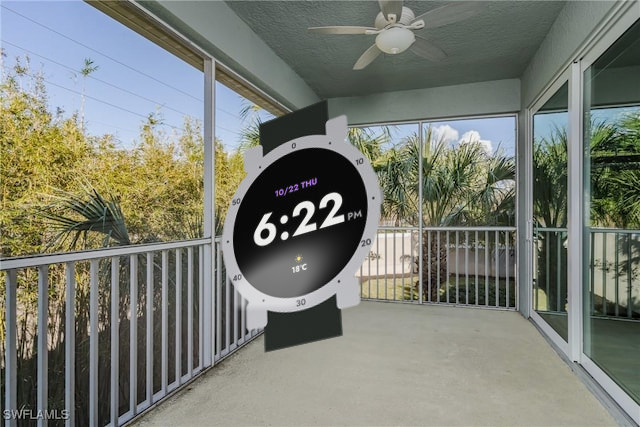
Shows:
6,22
